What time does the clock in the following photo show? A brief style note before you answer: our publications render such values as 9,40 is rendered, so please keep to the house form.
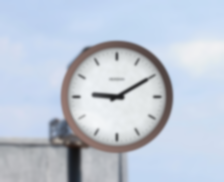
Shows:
9,10
